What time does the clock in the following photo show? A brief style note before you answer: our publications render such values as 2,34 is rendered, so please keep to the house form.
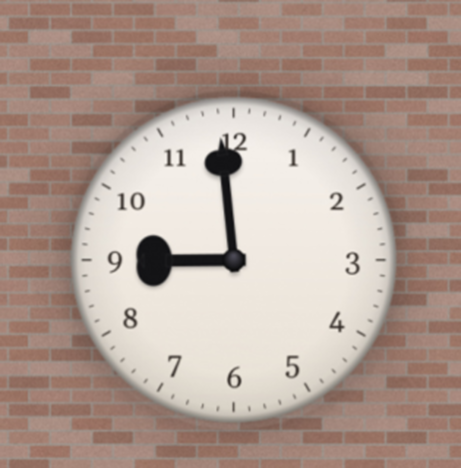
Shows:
8,59
